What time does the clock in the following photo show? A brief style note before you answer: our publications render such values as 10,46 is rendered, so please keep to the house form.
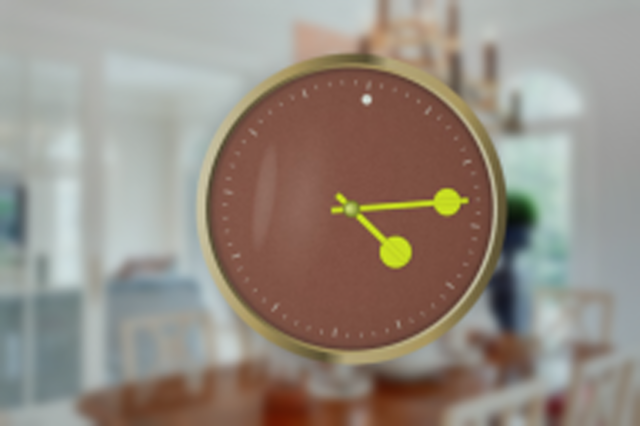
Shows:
4,13
